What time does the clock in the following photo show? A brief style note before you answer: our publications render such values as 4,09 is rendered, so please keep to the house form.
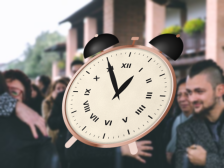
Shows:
12,55
